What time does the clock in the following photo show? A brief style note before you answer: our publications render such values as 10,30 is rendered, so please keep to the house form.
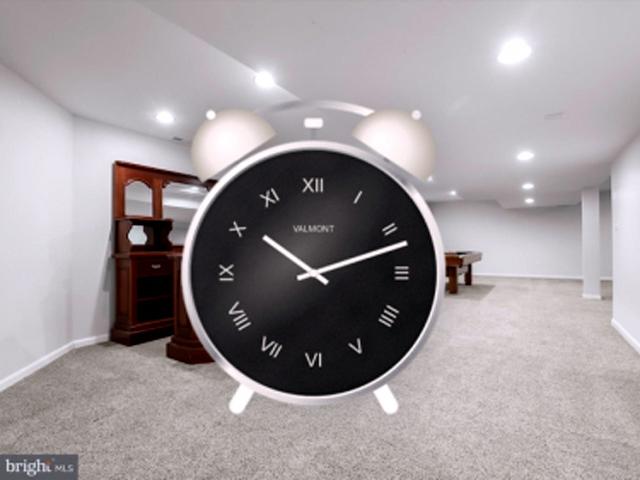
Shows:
10,12
